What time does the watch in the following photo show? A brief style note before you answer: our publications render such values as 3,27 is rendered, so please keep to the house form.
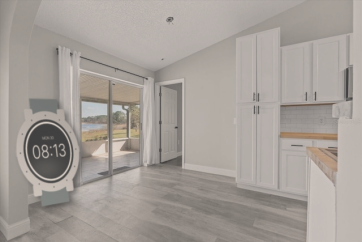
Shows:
8,13
